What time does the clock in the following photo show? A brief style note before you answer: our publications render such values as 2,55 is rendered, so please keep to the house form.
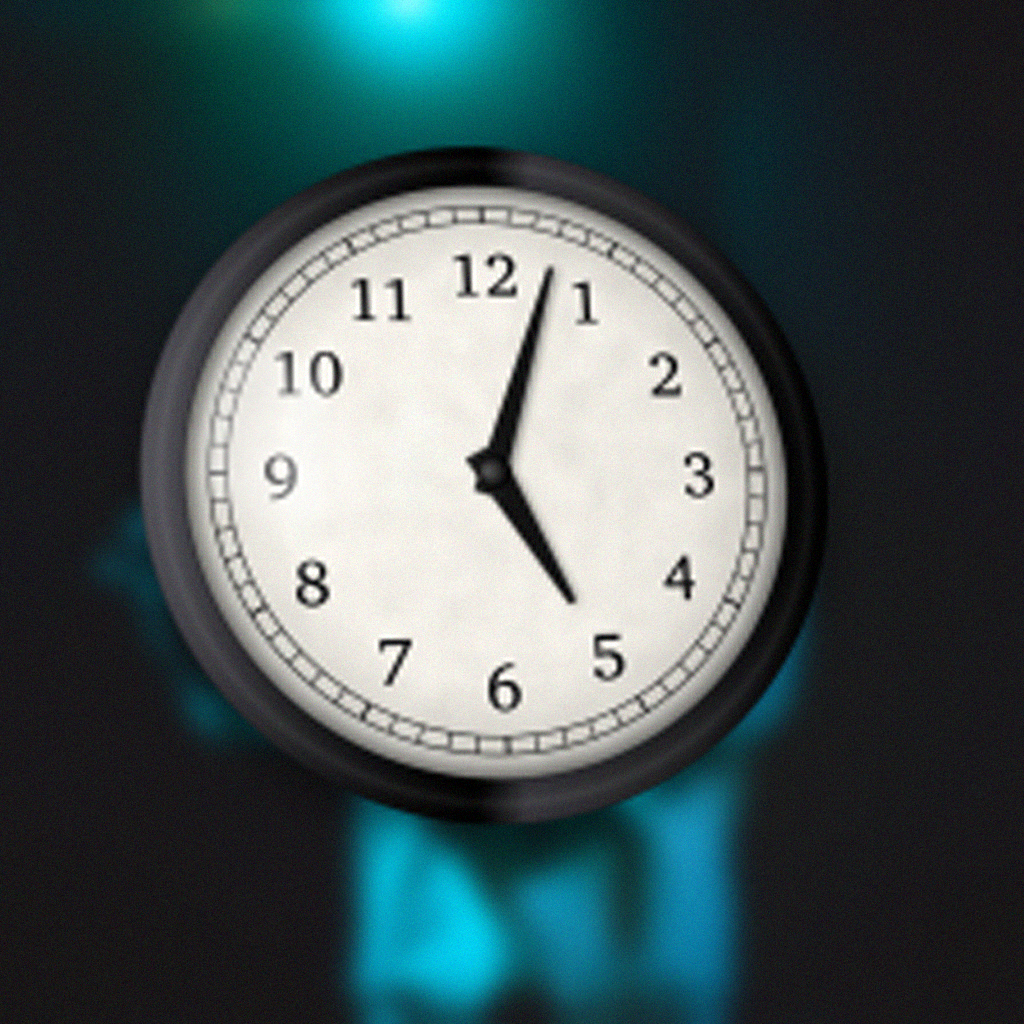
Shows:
5,03
